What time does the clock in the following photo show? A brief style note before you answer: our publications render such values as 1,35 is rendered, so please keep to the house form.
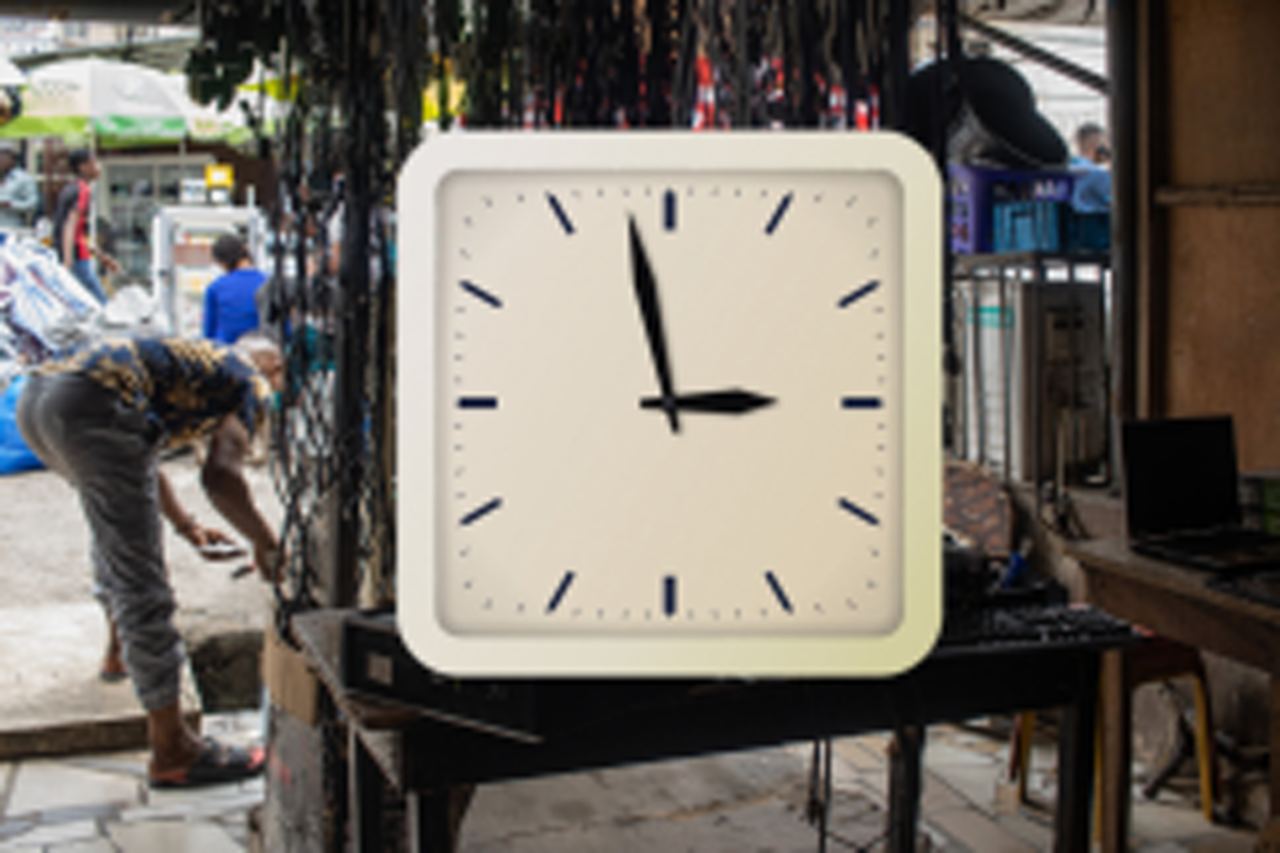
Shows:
2,58
